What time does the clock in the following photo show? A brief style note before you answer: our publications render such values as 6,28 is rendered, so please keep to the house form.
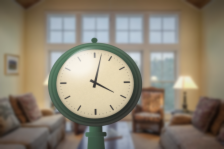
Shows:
4,02
